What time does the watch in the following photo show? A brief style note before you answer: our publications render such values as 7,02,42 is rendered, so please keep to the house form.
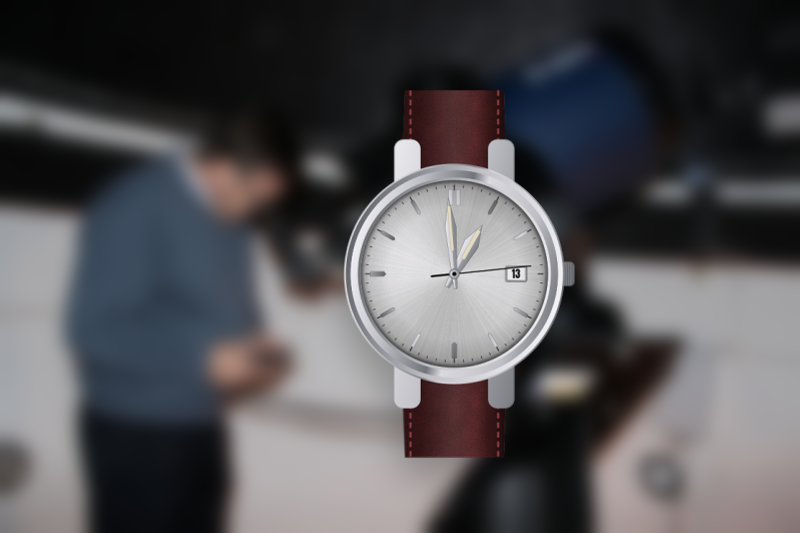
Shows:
12,59,14
